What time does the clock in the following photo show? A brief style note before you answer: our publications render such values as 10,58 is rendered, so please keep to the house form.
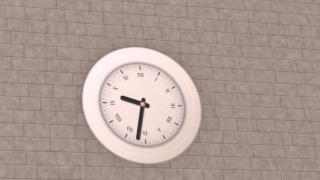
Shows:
9,32
